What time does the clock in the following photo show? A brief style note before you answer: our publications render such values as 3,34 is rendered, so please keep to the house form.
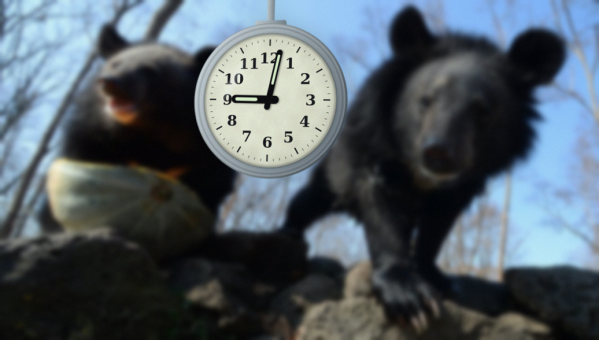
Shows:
9,02
